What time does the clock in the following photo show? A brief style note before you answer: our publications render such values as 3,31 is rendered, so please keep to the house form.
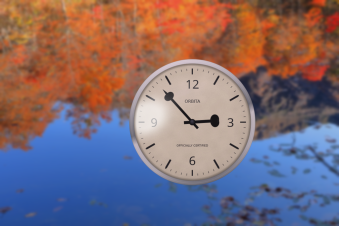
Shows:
2,53
